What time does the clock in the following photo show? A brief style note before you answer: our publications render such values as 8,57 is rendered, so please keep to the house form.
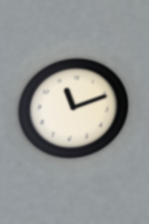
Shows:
11,11
